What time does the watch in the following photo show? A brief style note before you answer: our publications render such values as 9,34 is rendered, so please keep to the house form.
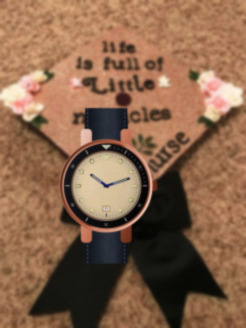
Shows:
10,12
